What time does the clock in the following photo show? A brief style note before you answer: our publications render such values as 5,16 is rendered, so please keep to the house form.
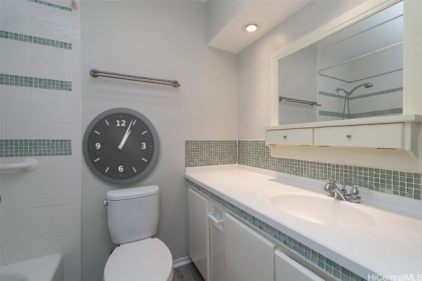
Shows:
1,04
